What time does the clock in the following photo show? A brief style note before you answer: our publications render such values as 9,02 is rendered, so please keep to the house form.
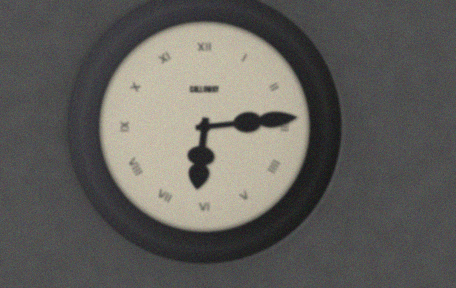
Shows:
6,14
